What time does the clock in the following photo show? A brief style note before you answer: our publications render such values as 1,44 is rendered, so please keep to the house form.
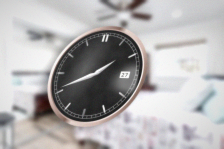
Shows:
1,41
